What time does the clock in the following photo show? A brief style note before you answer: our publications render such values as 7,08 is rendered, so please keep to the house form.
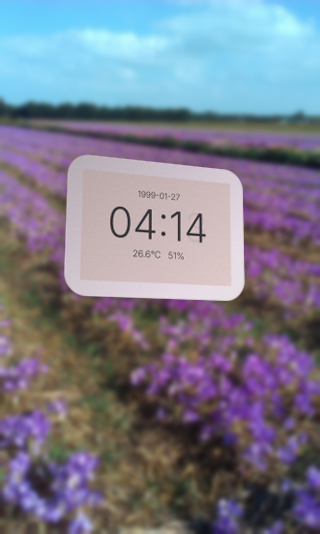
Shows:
4,14
